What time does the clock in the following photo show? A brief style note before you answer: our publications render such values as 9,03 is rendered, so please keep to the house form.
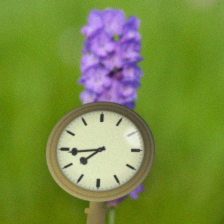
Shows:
7,44
